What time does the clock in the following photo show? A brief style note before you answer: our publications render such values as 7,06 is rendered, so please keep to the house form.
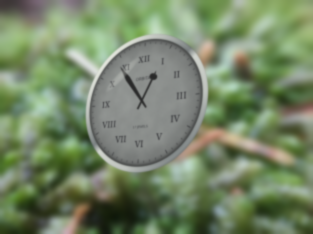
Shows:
12,54
